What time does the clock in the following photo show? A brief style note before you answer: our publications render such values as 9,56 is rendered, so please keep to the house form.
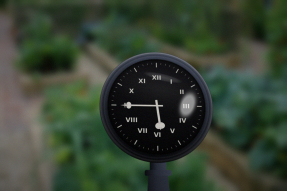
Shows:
5,45
